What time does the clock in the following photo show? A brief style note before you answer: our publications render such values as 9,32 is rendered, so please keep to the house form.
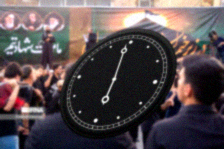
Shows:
5,59
